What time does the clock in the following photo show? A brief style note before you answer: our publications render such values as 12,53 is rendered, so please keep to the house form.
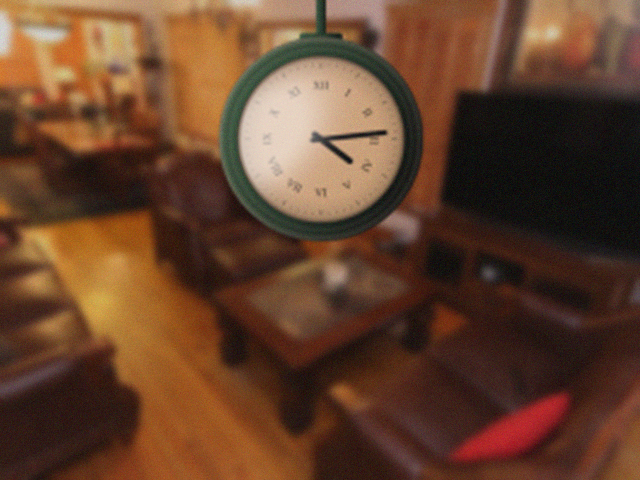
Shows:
4,14
